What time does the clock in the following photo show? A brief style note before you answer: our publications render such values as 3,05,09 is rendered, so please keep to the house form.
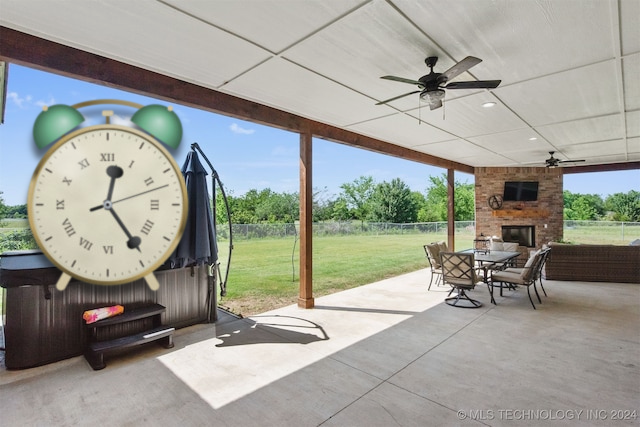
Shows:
12,24,12
